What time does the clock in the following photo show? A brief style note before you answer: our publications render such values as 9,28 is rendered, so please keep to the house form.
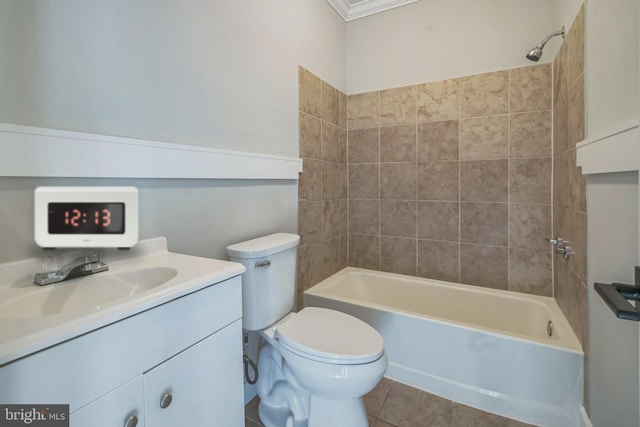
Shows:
12,13
